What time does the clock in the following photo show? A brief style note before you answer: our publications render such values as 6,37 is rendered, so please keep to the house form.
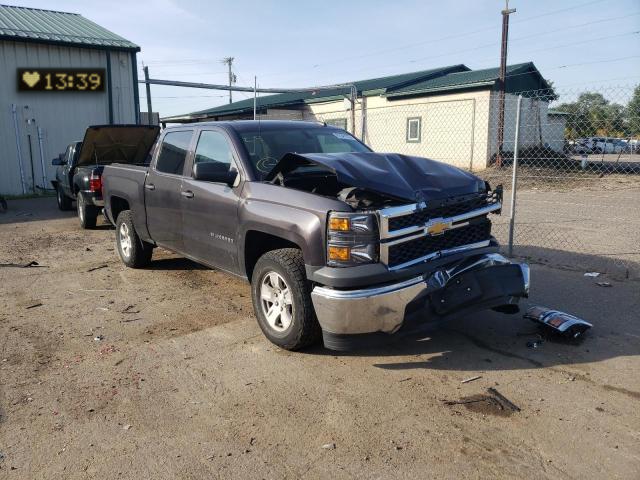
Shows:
13,39
